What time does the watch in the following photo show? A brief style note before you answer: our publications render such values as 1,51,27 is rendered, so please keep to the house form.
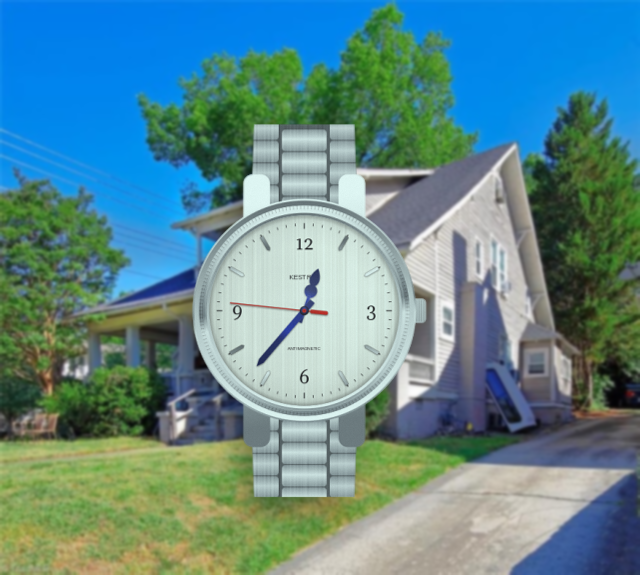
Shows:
12,36,46
